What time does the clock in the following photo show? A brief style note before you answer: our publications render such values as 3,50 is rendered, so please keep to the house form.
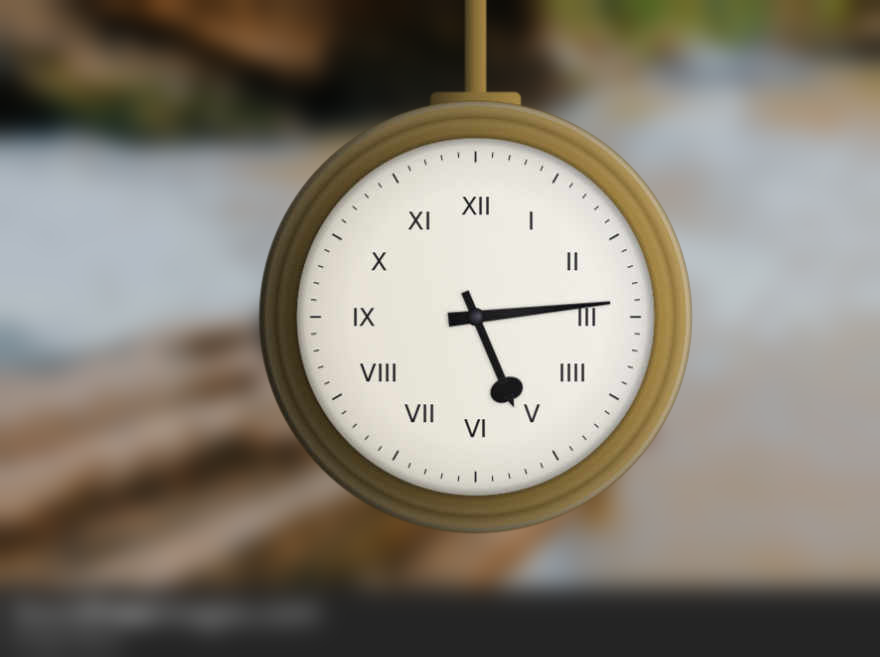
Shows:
5,14
